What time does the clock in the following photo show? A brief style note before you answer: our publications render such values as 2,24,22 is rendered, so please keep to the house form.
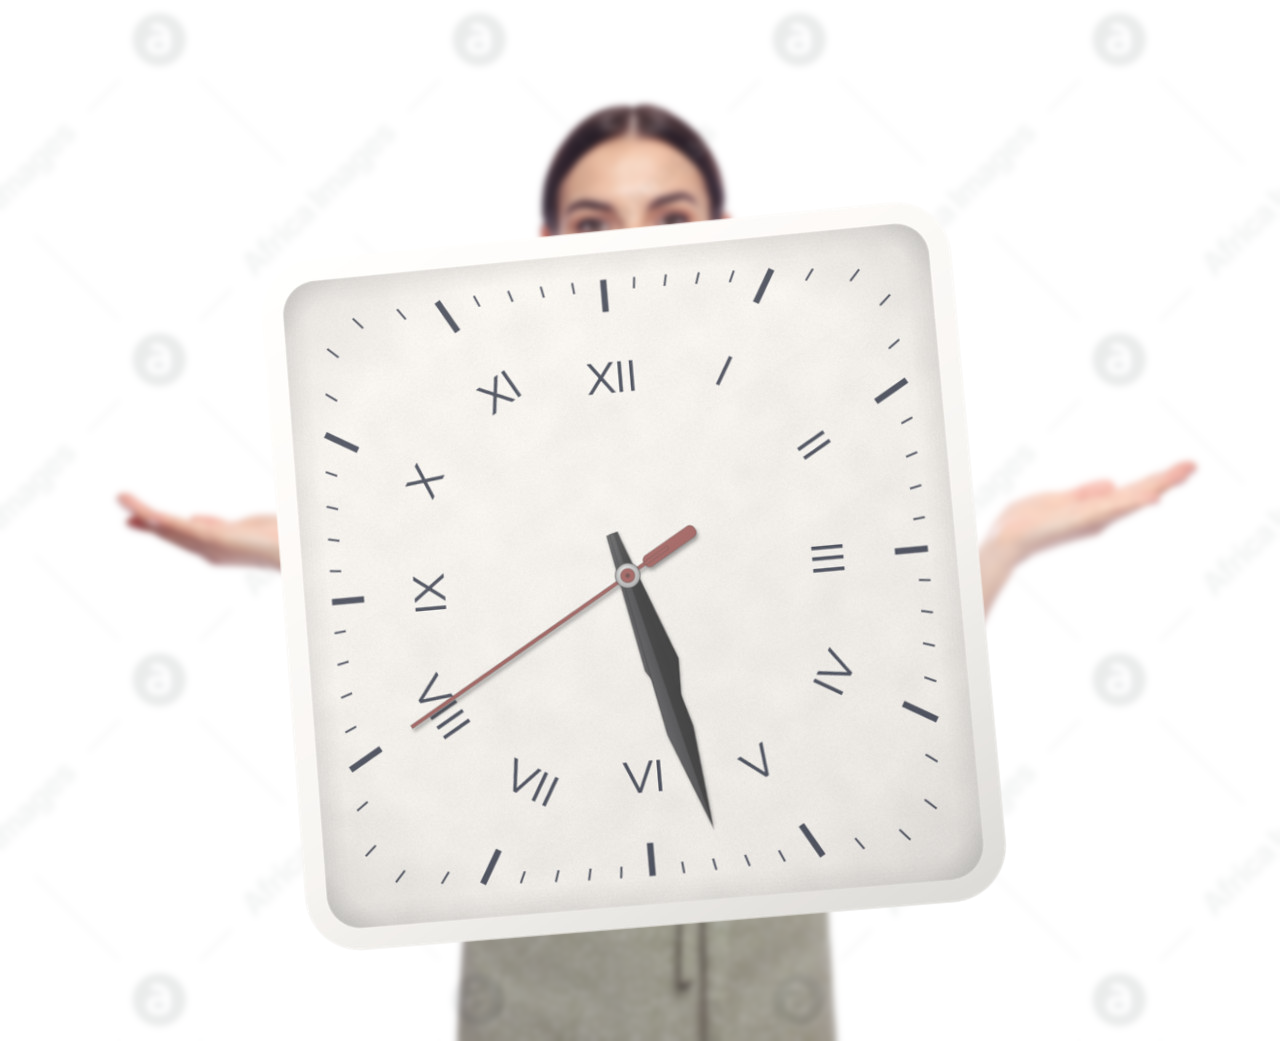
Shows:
5,27,40
